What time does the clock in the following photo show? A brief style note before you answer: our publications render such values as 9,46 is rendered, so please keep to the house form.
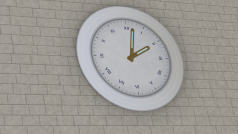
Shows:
2,02
